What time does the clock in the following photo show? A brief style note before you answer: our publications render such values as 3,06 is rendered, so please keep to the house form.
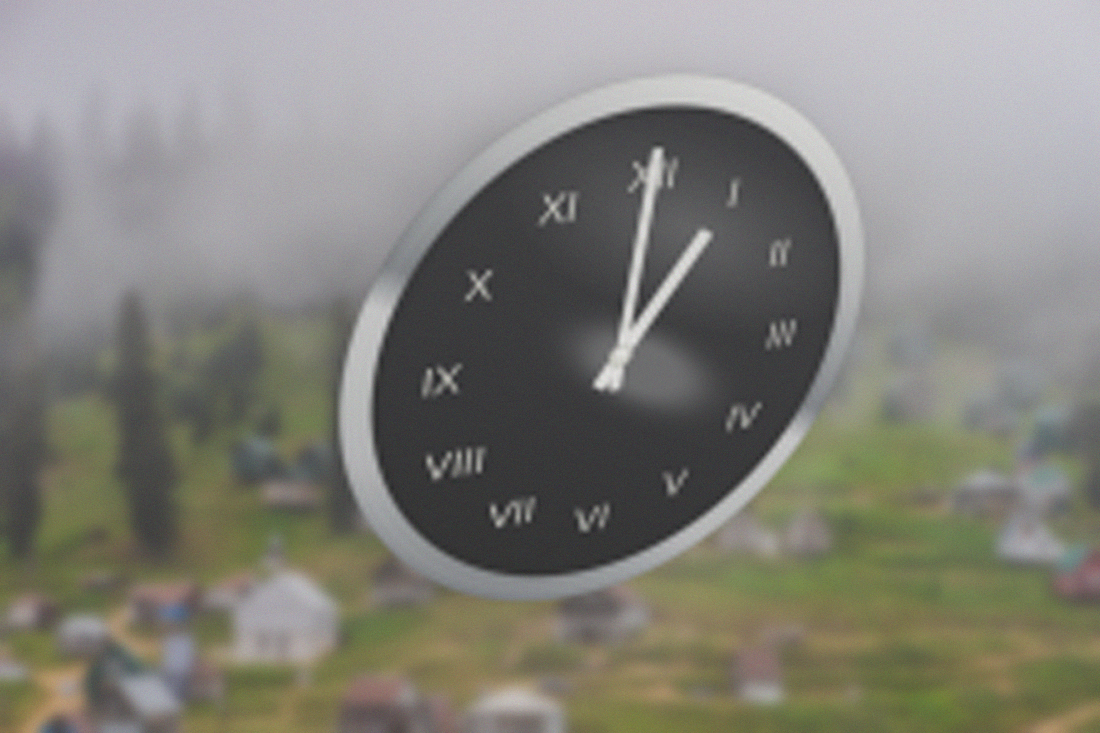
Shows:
1,00
